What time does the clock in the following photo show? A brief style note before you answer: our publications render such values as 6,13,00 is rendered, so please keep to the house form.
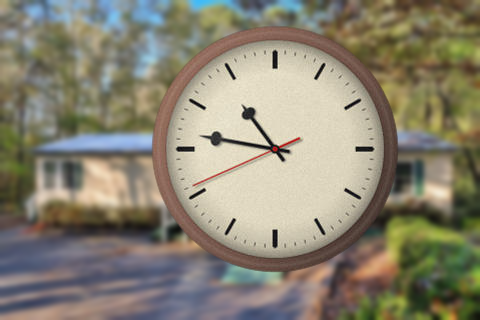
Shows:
10,46,41
